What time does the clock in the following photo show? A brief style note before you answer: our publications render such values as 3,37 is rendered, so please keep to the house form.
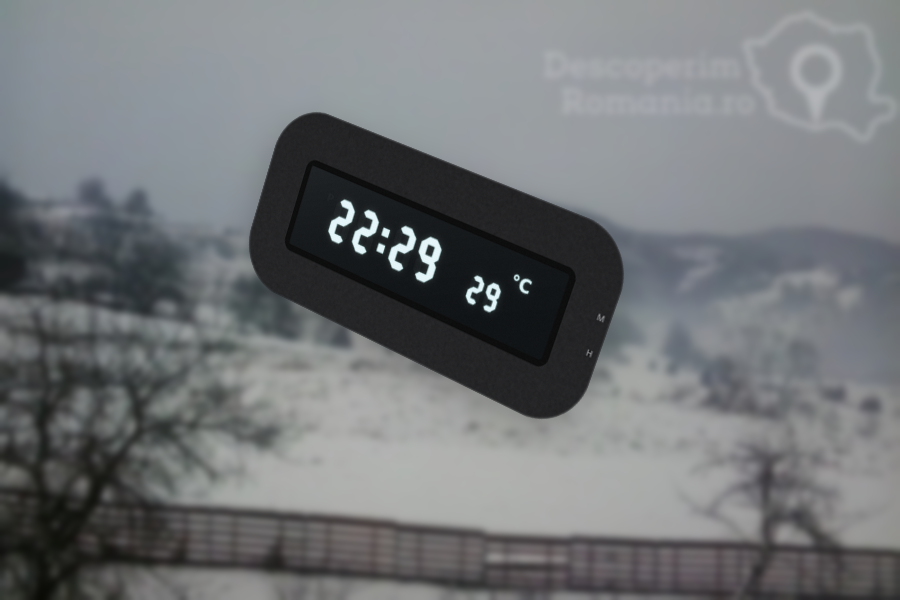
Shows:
22,29
